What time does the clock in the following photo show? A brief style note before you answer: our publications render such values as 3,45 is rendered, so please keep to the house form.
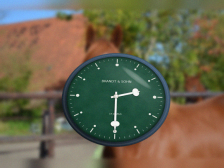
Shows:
2,30
